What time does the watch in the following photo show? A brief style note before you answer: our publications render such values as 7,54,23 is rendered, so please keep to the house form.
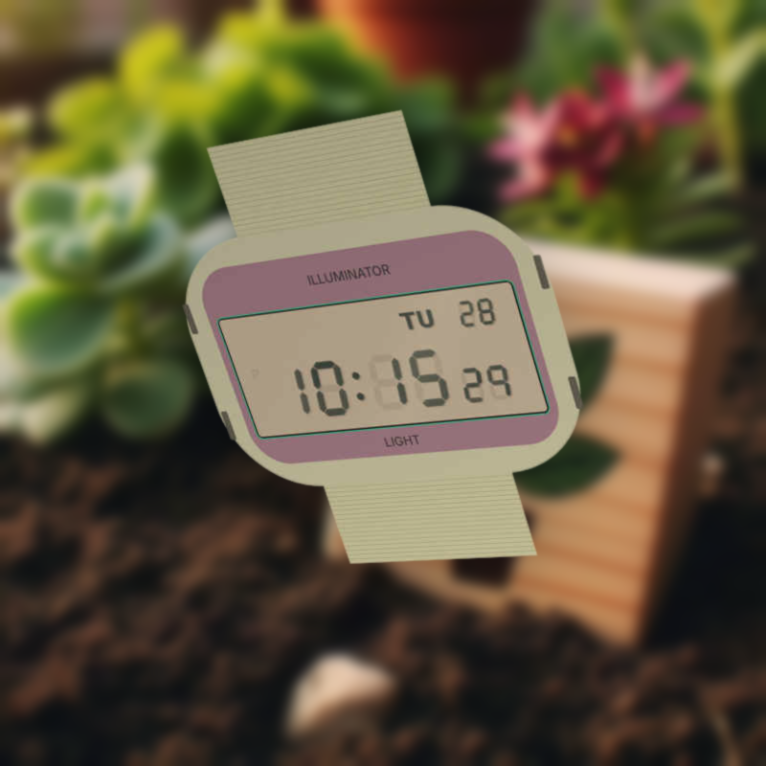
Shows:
10,15,29
